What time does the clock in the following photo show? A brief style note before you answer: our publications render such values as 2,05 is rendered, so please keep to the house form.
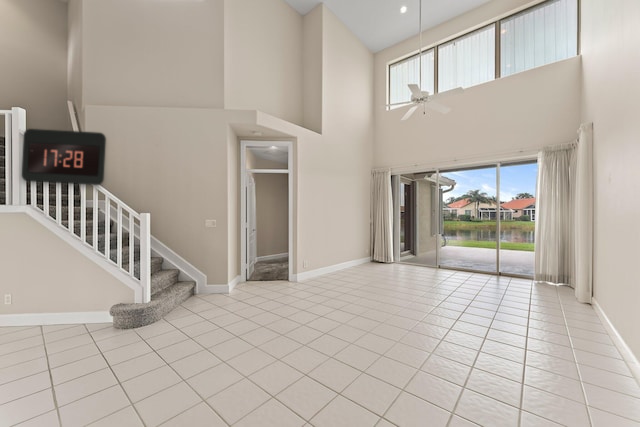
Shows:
17,28
